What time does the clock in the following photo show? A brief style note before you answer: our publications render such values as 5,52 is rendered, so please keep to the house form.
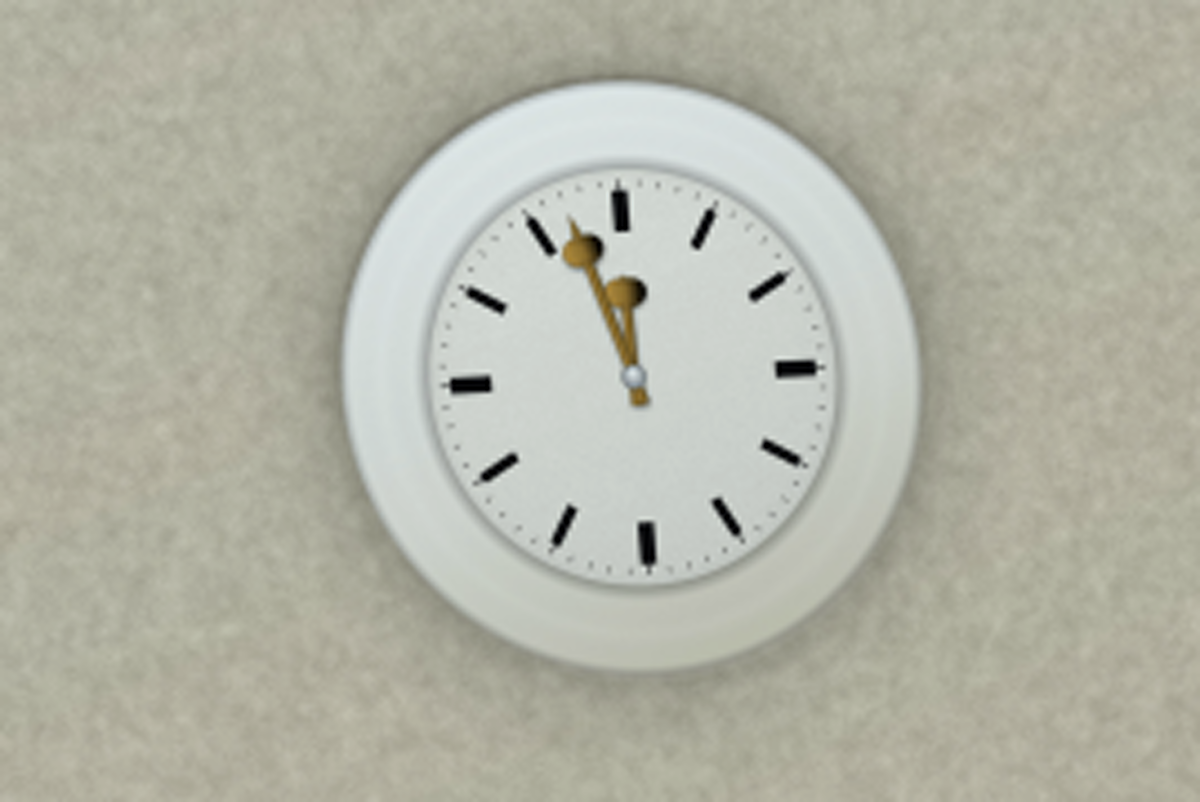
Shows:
11,57
